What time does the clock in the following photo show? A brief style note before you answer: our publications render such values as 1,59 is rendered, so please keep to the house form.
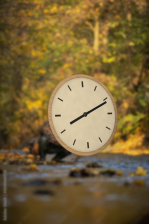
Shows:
8,11
